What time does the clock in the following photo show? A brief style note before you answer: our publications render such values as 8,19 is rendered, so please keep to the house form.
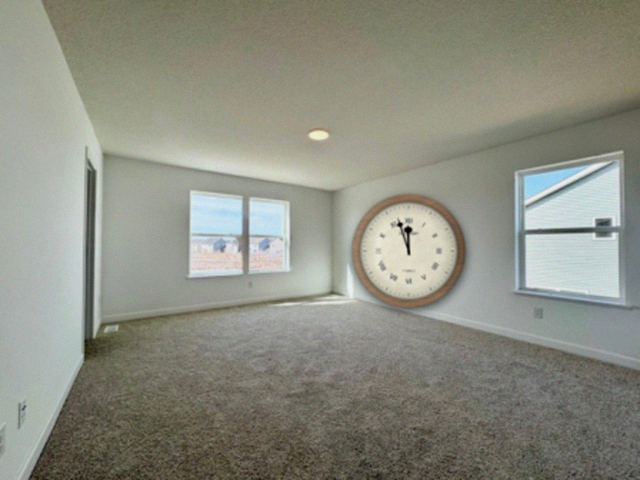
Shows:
11,57
